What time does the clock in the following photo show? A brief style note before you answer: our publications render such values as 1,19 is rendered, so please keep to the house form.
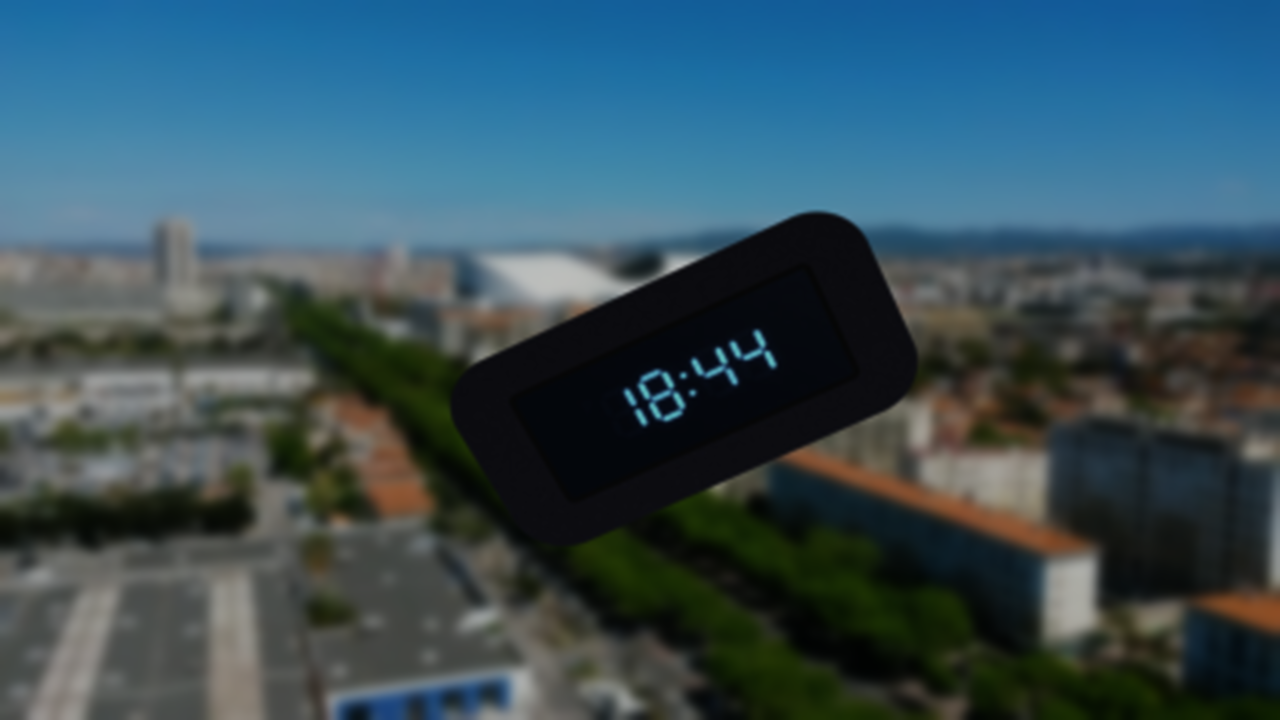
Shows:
18,44
